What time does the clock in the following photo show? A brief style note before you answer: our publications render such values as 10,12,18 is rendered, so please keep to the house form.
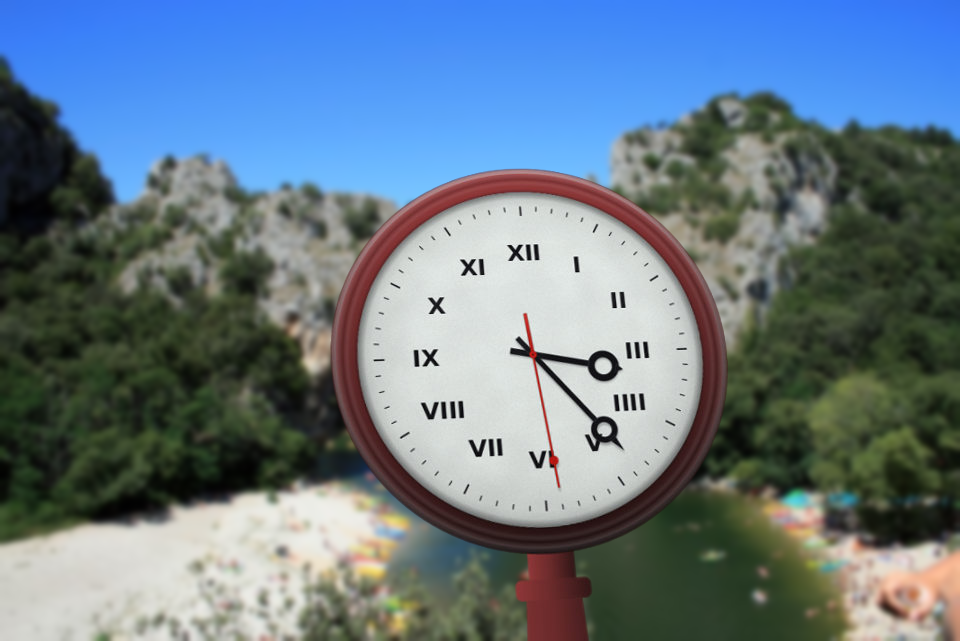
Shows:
3,23,29
